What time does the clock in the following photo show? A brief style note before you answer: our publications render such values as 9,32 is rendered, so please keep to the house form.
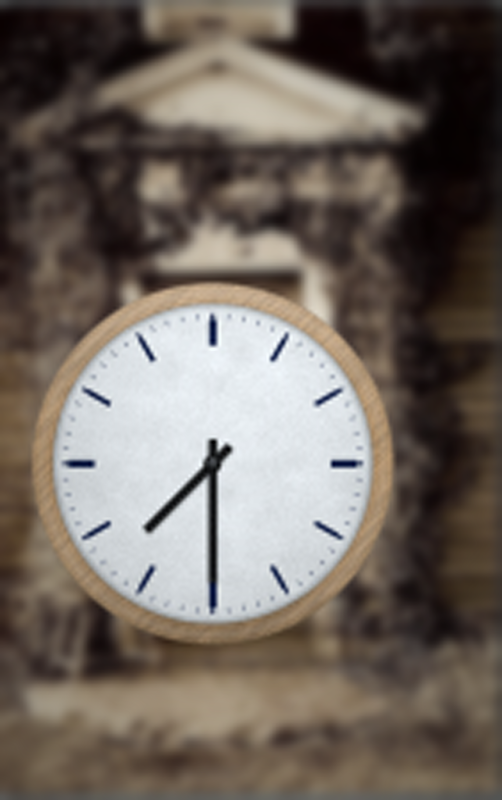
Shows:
7,30
